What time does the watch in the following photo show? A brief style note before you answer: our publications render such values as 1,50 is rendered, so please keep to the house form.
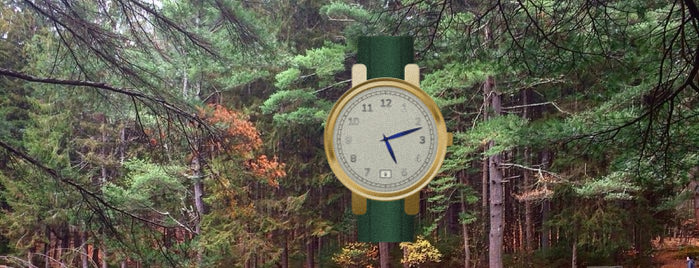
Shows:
5,12
